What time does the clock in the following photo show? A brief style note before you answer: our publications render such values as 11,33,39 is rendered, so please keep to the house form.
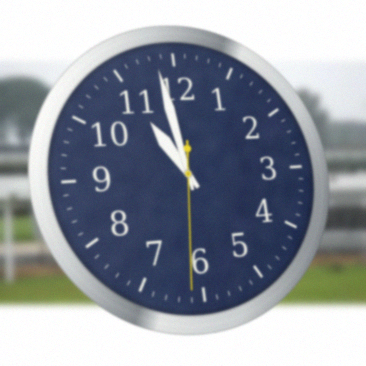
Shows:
10,58,31
